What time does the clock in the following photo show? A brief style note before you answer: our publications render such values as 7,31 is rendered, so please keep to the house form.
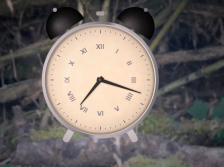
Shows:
7,18
